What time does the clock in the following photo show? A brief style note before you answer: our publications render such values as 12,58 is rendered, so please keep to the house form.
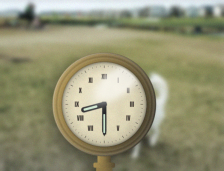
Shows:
8,30
